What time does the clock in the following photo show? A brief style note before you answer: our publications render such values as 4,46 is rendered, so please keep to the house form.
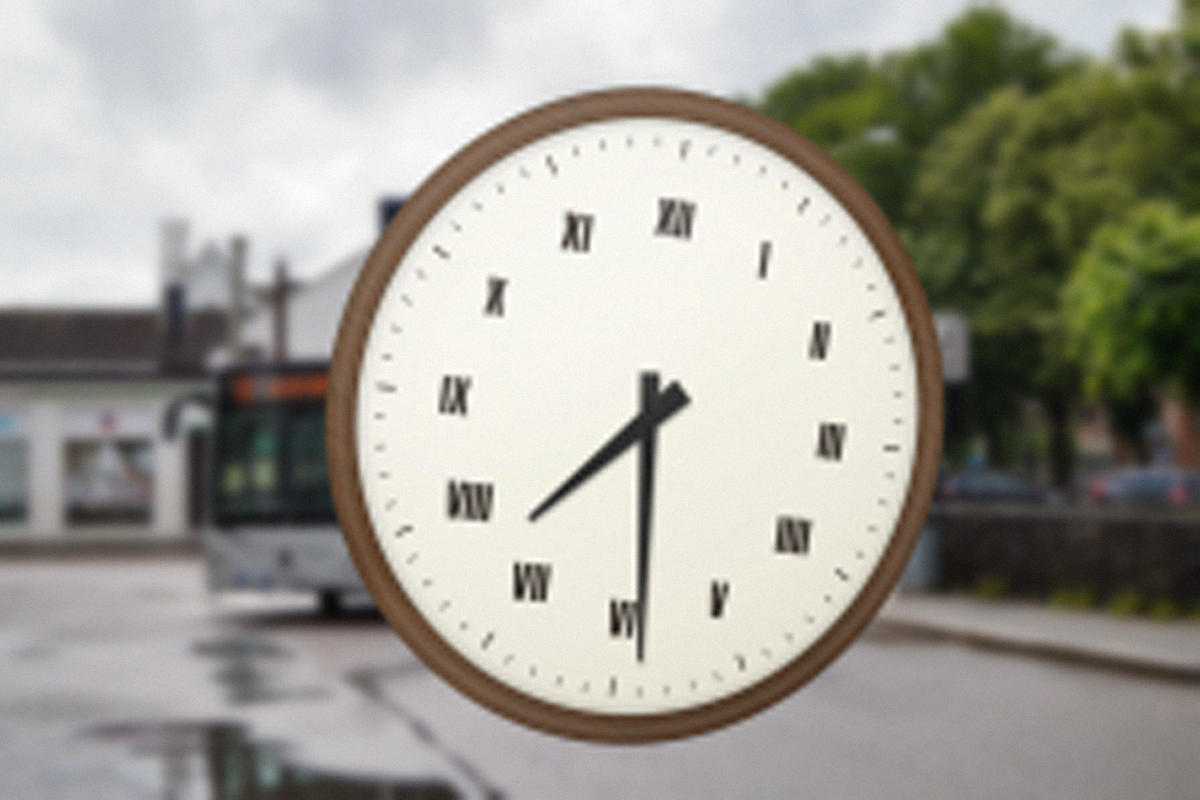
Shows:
7,29
